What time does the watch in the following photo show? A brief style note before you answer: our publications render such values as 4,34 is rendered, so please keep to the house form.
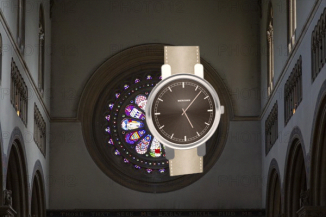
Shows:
5,07
